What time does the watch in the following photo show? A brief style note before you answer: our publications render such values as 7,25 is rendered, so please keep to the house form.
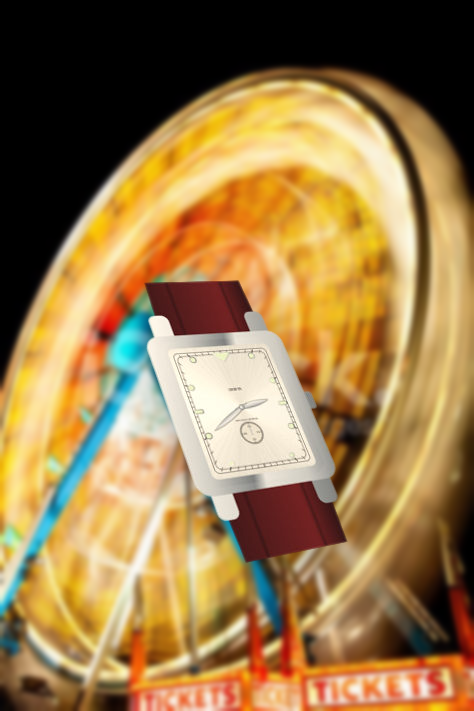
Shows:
2,40
